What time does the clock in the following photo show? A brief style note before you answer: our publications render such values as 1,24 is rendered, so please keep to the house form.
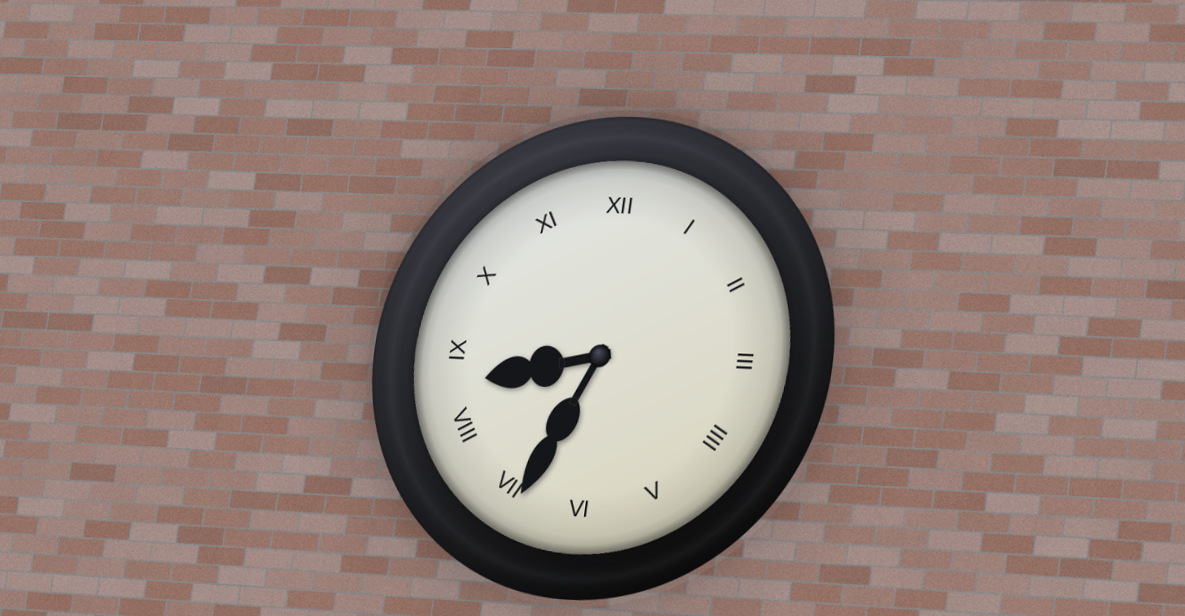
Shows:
8,34
